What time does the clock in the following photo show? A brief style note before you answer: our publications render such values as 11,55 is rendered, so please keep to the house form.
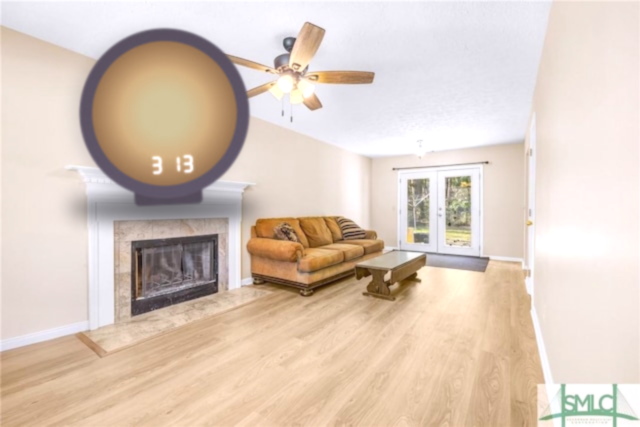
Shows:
3,13
